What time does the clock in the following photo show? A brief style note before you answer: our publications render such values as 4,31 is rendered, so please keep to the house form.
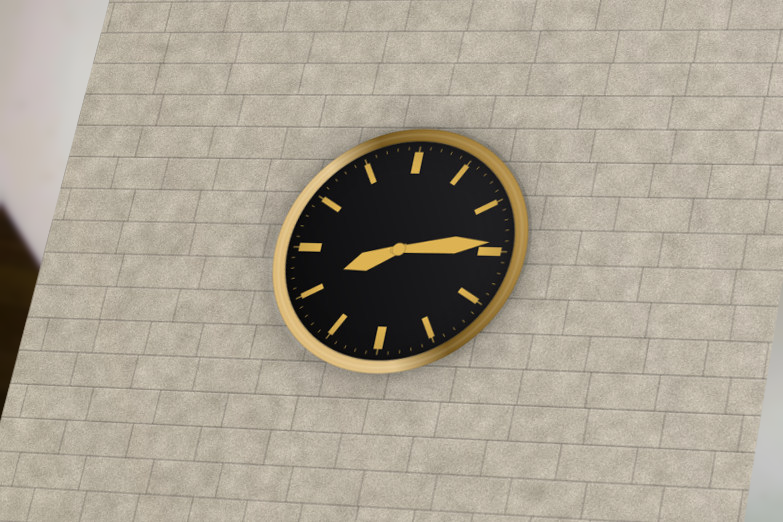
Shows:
8,14
